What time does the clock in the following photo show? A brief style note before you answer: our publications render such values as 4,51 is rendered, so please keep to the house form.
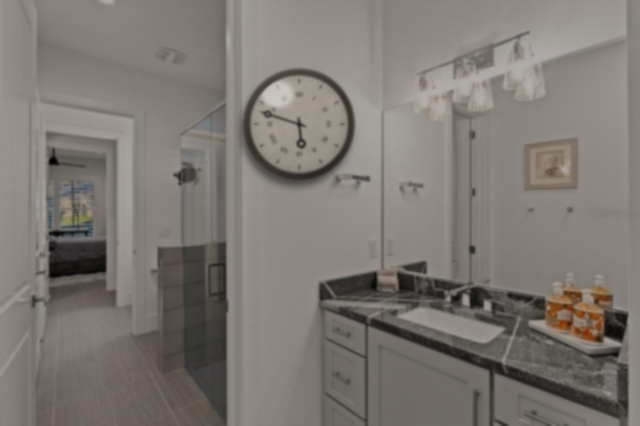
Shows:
5,48
